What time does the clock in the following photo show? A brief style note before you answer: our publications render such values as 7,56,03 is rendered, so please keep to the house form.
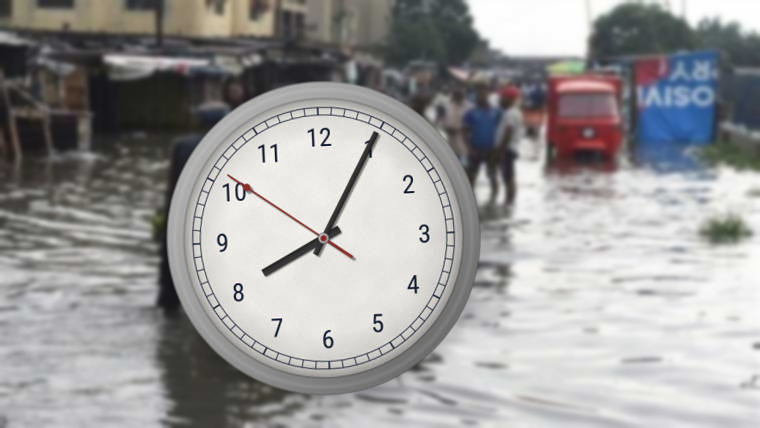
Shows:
8,04,51
